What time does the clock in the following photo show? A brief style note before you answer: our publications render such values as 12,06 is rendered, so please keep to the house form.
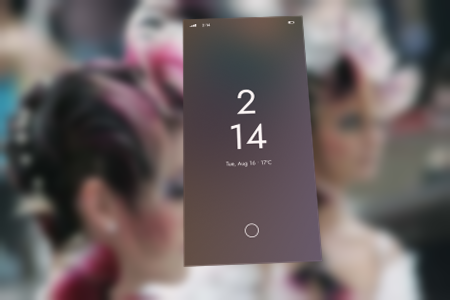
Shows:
2,14
